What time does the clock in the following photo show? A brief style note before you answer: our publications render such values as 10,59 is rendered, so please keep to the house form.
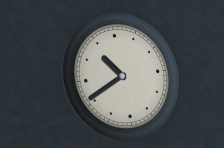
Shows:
10,41
